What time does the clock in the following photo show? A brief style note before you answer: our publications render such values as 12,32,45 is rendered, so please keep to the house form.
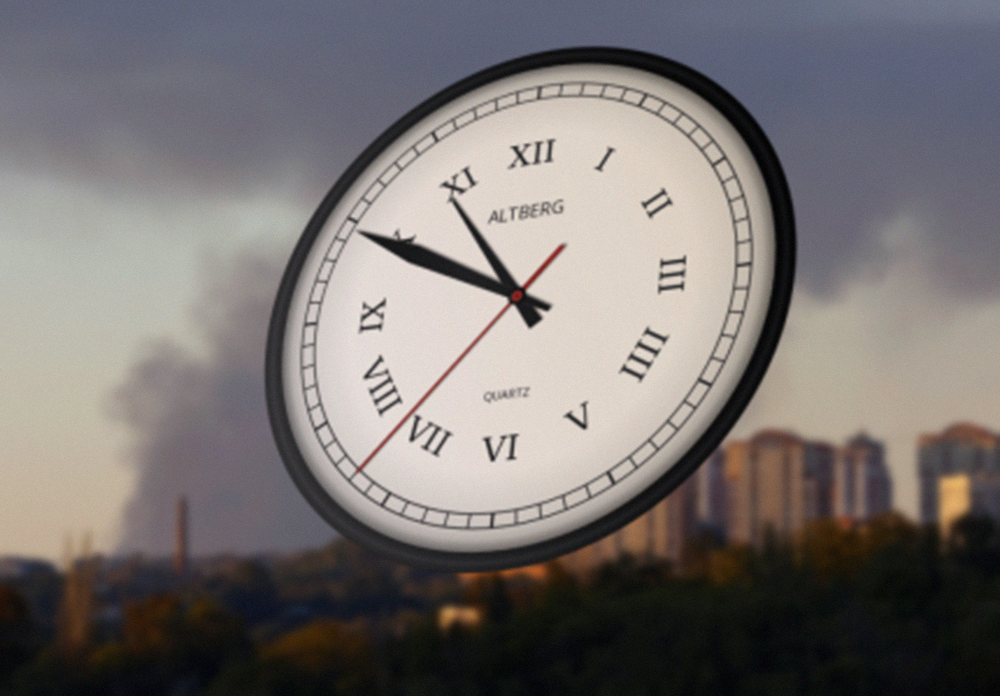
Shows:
10,49,37
